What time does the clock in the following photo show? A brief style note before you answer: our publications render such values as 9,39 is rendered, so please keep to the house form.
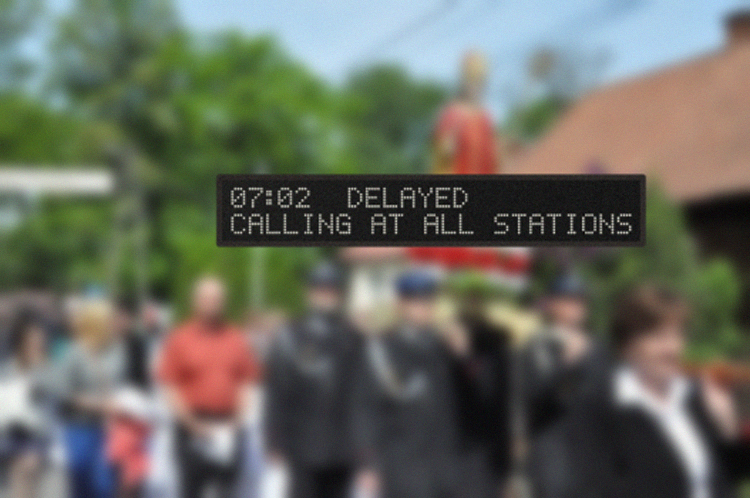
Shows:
7,02
